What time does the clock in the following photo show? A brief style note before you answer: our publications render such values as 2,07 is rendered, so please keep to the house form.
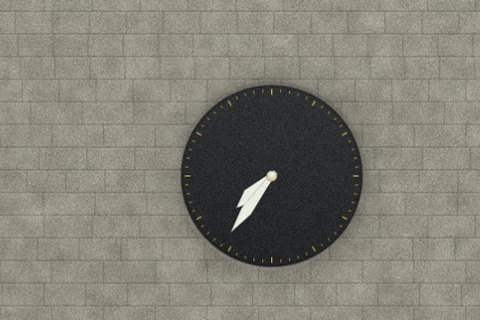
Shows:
7,36
